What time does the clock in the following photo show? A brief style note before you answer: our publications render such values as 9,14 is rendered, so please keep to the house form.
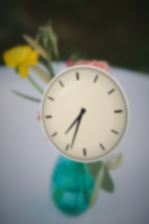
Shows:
7,34
